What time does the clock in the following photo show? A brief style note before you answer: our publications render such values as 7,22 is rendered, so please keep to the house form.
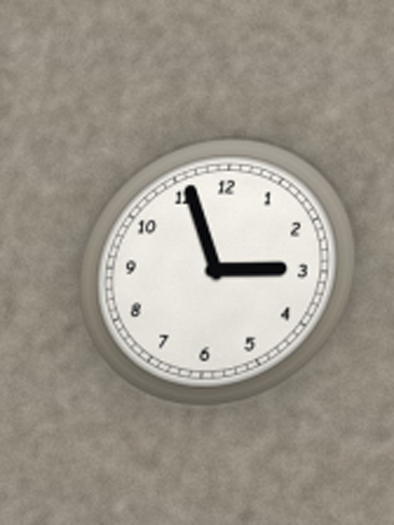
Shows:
2,56
